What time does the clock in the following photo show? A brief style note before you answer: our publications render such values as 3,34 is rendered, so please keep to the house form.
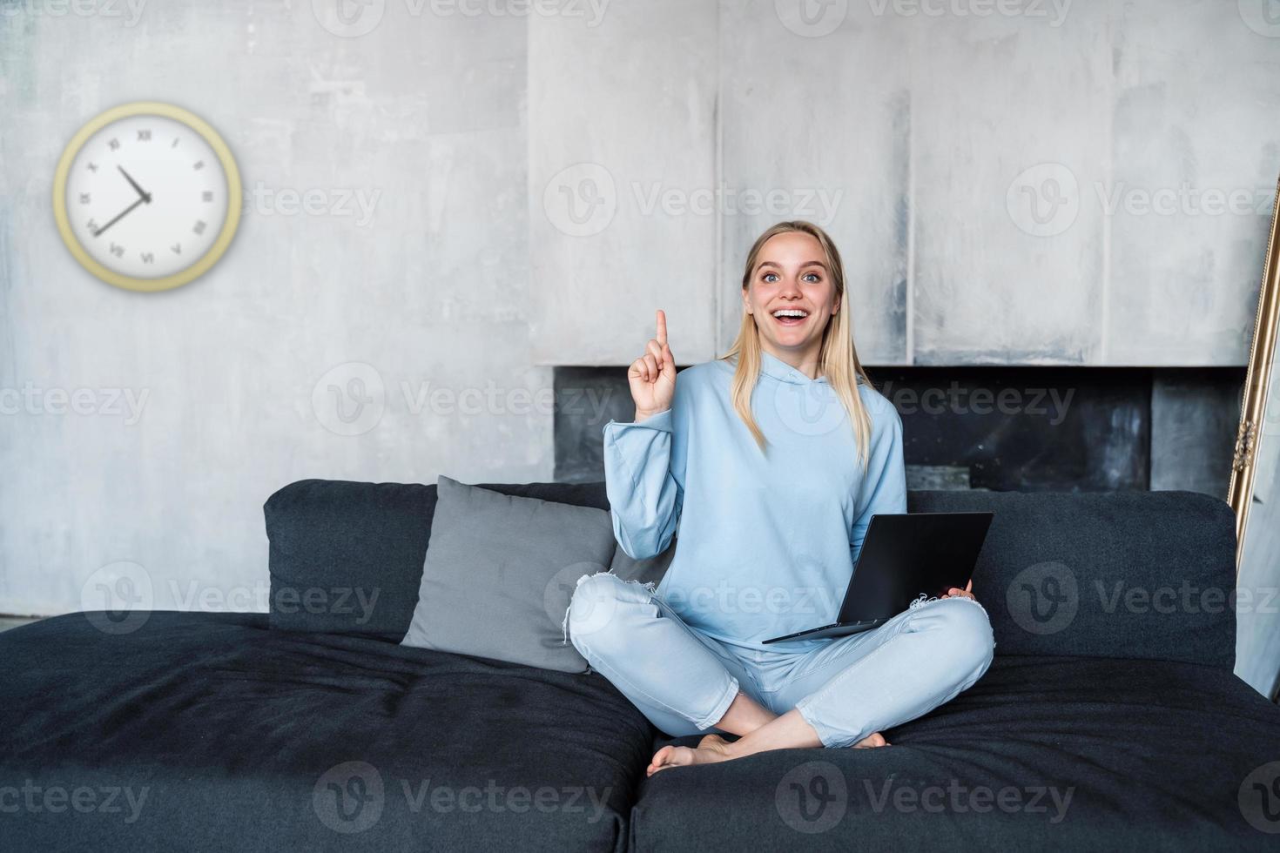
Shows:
10,39
